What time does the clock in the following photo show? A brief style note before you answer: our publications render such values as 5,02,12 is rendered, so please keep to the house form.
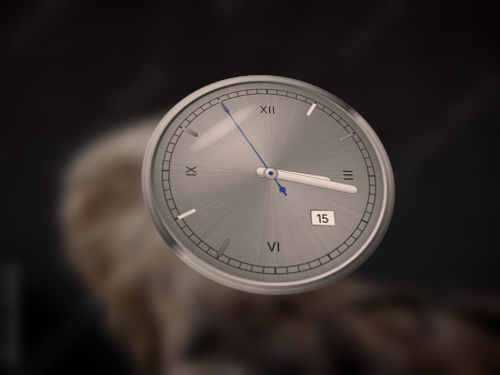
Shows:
3,16,55
